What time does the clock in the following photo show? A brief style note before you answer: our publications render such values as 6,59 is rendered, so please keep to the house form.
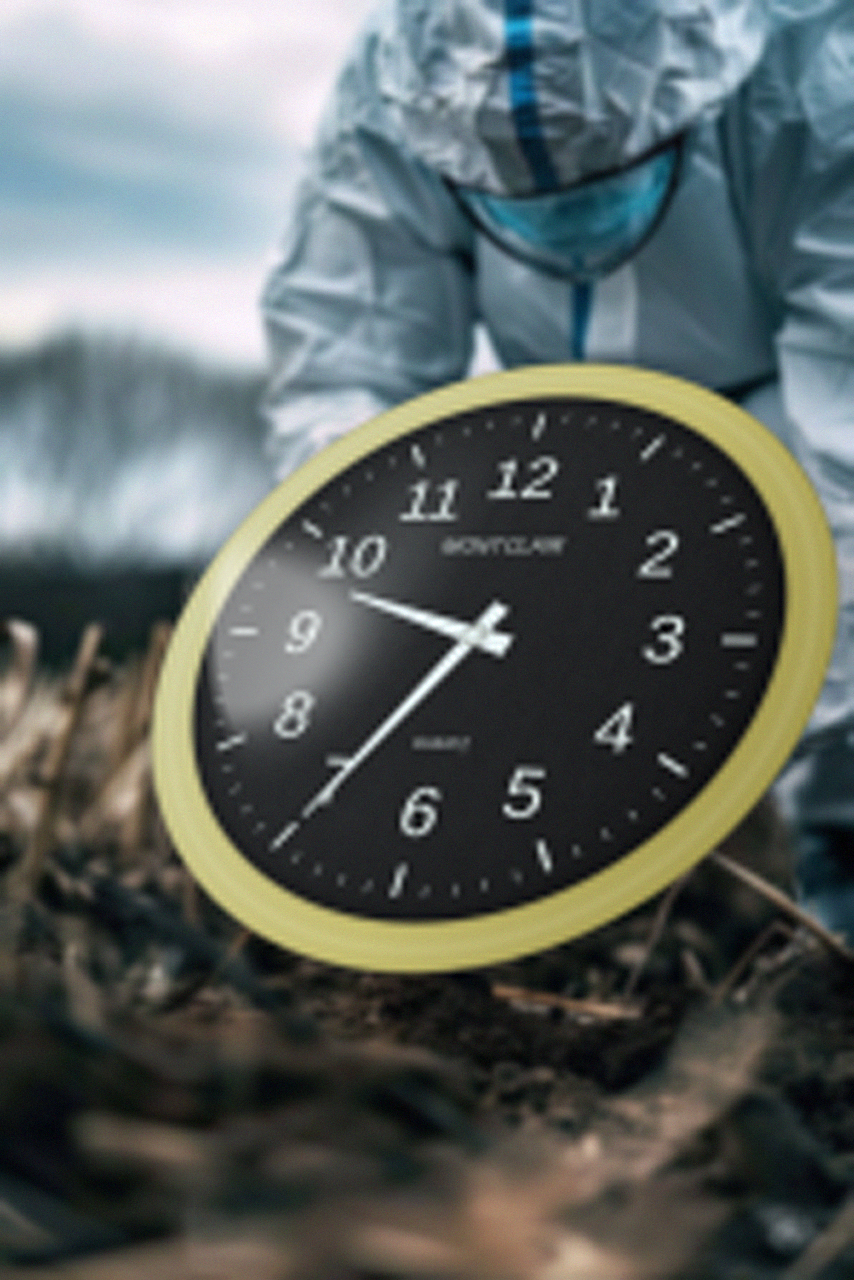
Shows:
9,35
